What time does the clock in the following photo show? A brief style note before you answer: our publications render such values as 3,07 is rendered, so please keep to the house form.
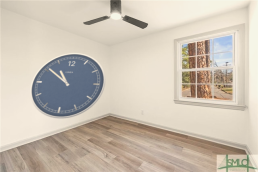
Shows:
10,51
